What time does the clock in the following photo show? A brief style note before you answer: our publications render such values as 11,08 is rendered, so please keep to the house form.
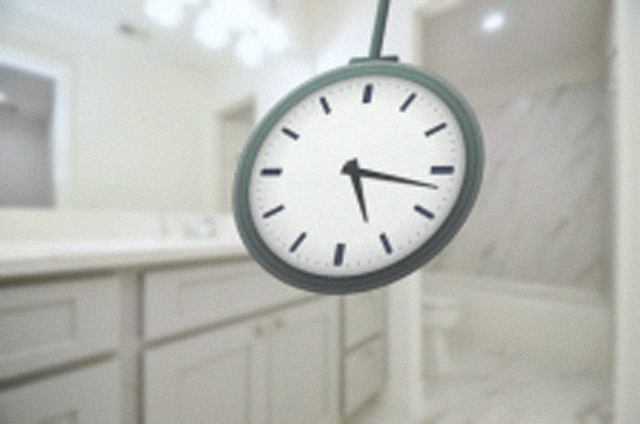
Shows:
5,17
